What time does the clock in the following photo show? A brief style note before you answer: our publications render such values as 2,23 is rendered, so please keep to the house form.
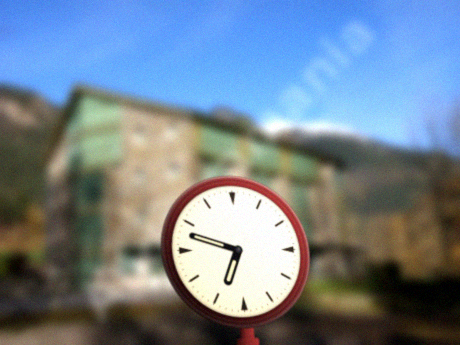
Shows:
6,48
